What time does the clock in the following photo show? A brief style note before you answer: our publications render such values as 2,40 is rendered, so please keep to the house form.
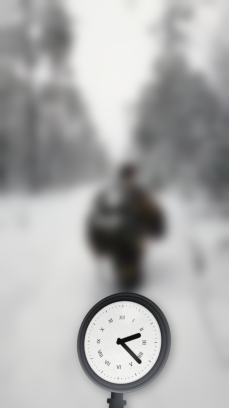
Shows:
2,22
